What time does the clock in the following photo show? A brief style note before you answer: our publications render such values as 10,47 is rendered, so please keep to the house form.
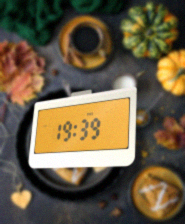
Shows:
19,39
